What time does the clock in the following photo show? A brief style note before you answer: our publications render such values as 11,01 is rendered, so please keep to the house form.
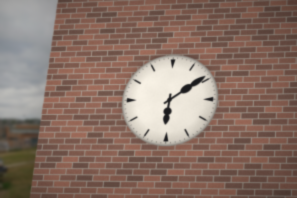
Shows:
6,09
